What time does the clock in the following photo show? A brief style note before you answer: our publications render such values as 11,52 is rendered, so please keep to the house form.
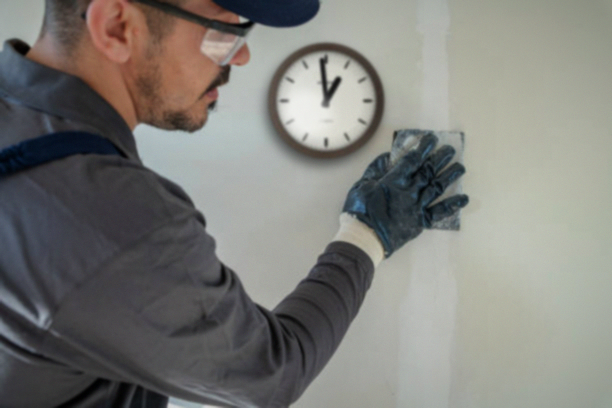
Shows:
12,59
